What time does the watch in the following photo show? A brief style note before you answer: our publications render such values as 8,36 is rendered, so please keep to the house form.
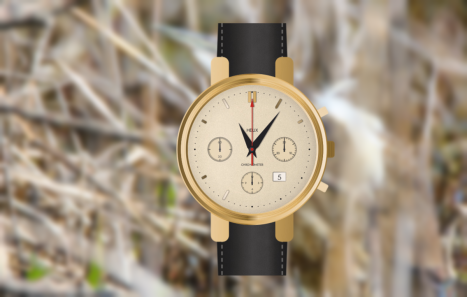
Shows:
11,06
